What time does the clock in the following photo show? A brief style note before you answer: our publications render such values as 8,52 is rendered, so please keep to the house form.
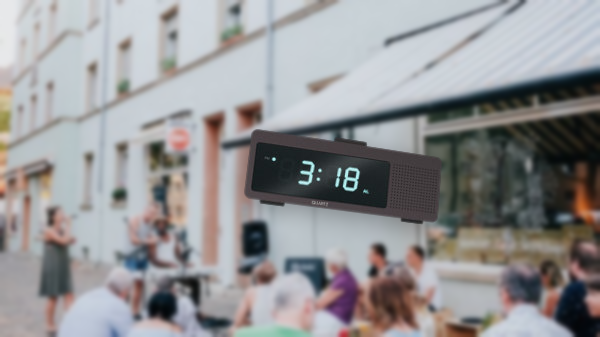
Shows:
3,18
